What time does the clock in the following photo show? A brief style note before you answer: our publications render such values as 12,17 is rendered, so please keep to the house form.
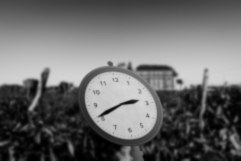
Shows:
2,41
